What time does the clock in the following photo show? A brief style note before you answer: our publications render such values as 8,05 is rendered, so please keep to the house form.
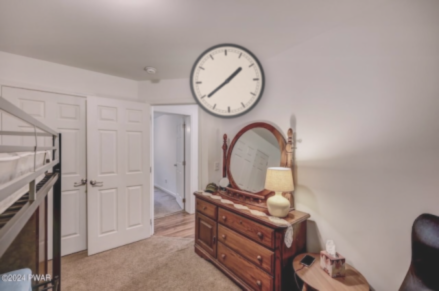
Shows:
1,39
